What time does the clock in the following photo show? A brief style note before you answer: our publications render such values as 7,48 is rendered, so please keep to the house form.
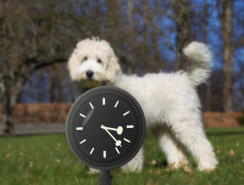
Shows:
3,23
